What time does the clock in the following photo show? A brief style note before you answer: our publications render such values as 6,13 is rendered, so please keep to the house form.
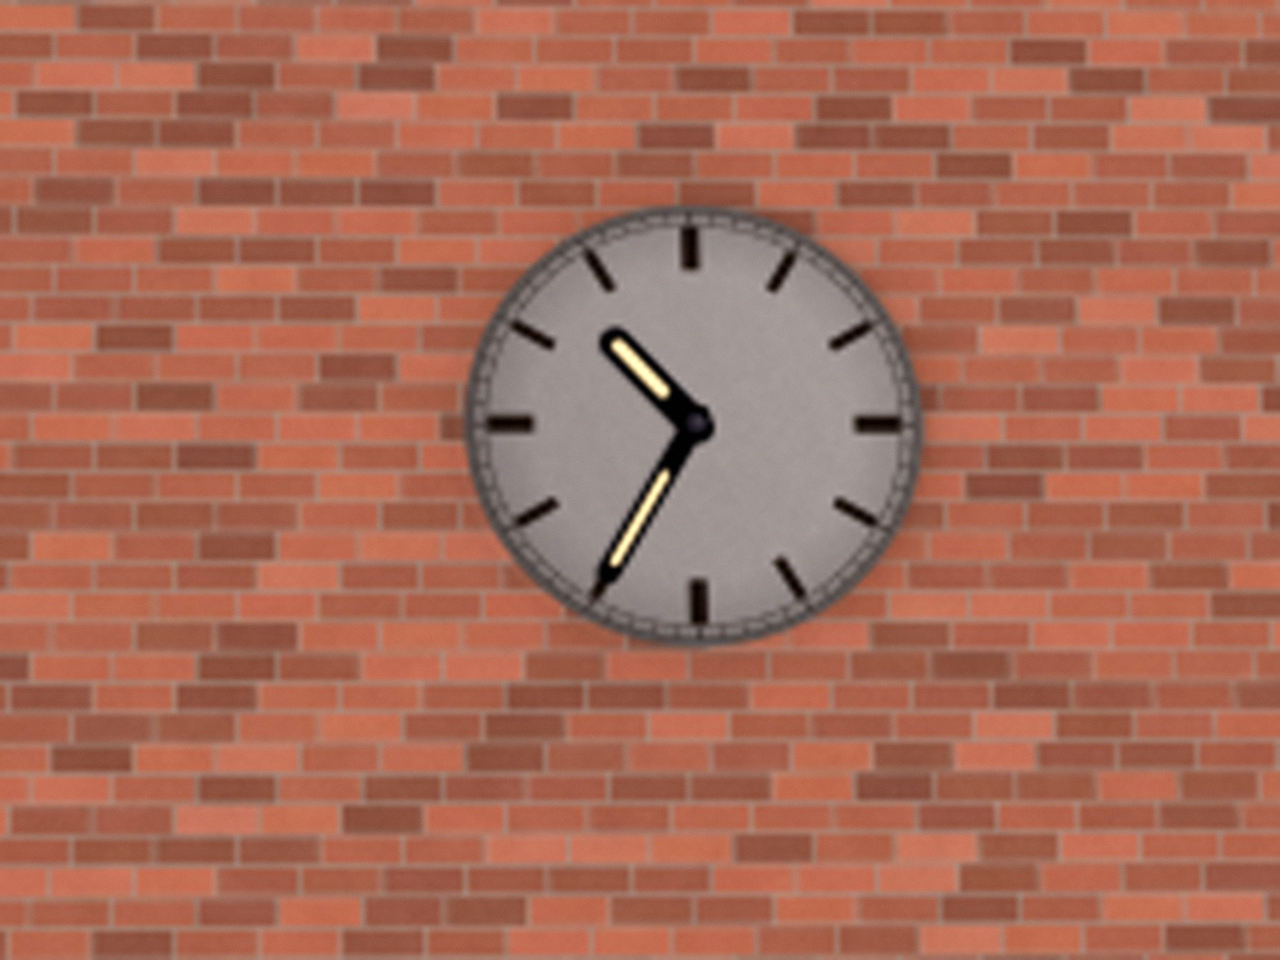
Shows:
10,35
